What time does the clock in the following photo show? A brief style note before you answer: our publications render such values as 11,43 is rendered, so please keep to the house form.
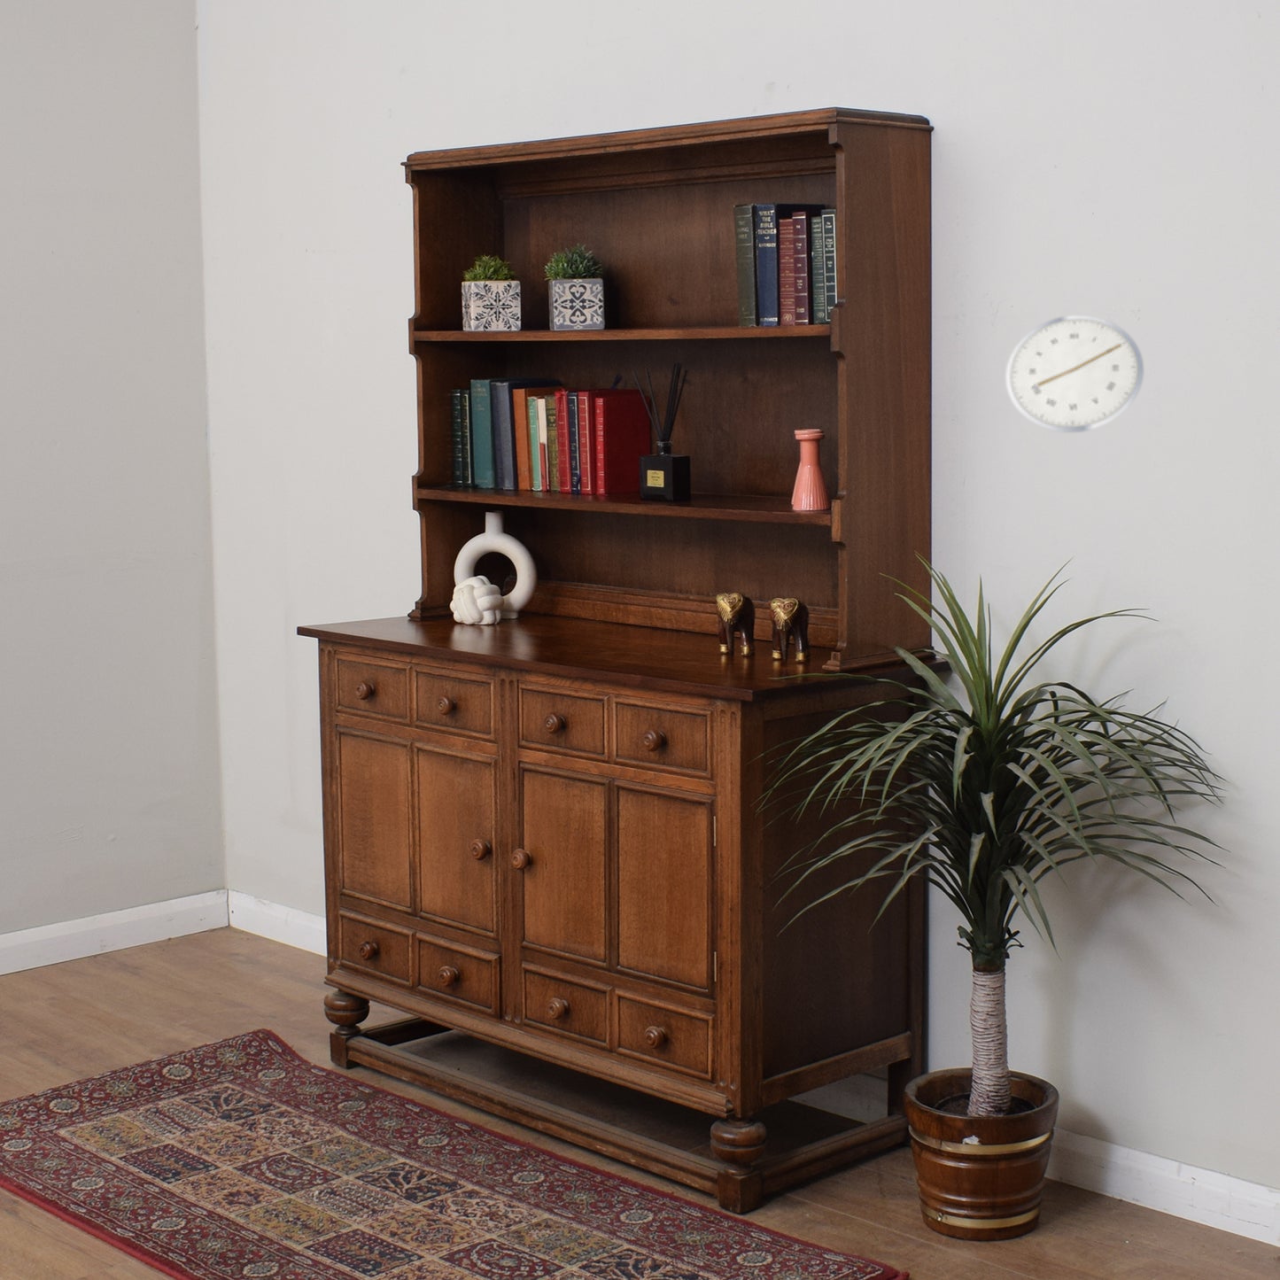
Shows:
8,10
